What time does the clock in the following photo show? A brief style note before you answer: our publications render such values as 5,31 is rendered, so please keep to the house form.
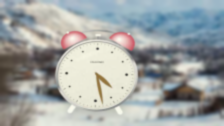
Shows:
4,28
